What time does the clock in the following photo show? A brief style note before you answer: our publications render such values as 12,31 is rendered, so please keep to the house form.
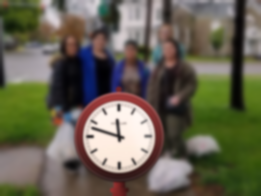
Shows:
11,48
